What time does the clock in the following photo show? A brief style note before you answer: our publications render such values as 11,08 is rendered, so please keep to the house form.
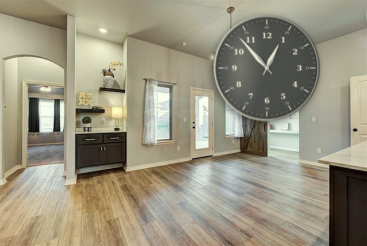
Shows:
12,53
